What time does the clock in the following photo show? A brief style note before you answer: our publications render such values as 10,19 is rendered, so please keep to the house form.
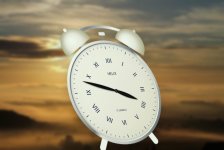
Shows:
3,48
